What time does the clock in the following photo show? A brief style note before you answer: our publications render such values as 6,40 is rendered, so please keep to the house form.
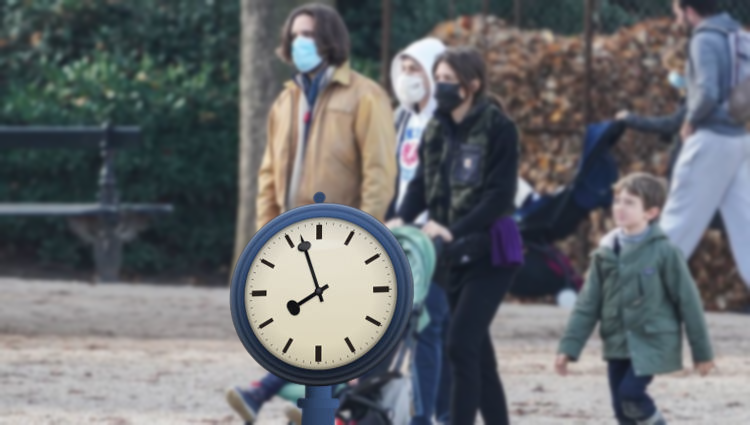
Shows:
7,57
